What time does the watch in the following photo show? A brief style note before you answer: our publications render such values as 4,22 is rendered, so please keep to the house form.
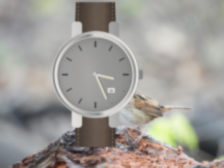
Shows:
3,26
